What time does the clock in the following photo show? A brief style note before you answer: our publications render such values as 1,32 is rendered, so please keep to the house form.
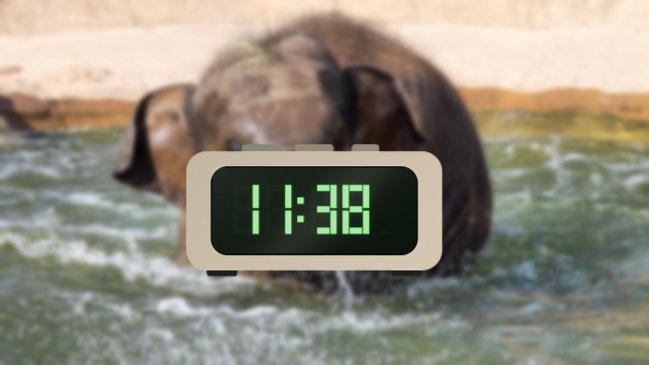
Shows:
11,38
